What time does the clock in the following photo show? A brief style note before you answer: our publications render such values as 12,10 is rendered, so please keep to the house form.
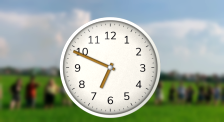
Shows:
6,49
